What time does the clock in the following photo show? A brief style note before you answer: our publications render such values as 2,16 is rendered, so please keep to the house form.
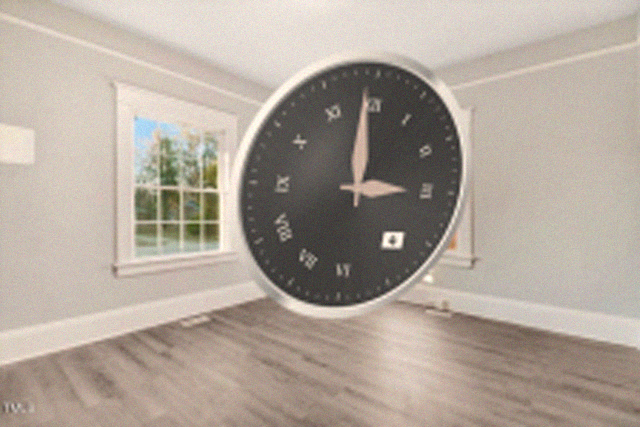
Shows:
2,59
